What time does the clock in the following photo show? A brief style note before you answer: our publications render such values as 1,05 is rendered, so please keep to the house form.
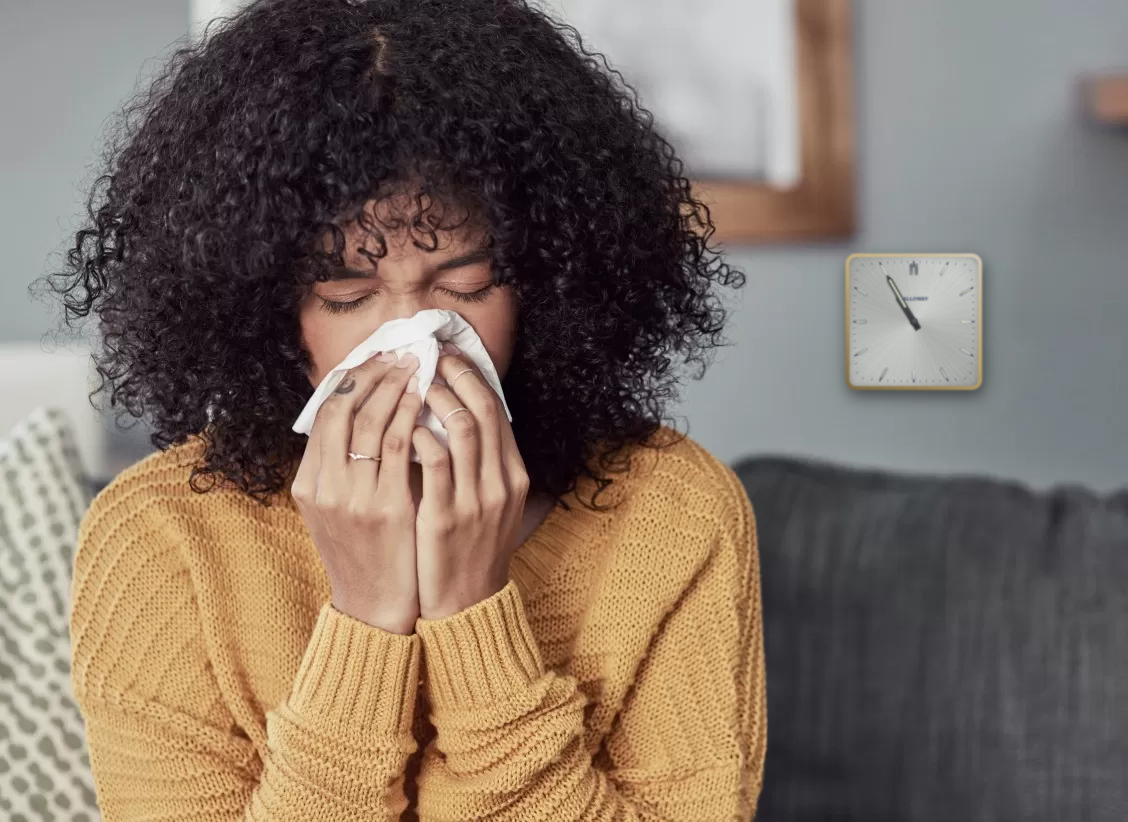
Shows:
10,55
